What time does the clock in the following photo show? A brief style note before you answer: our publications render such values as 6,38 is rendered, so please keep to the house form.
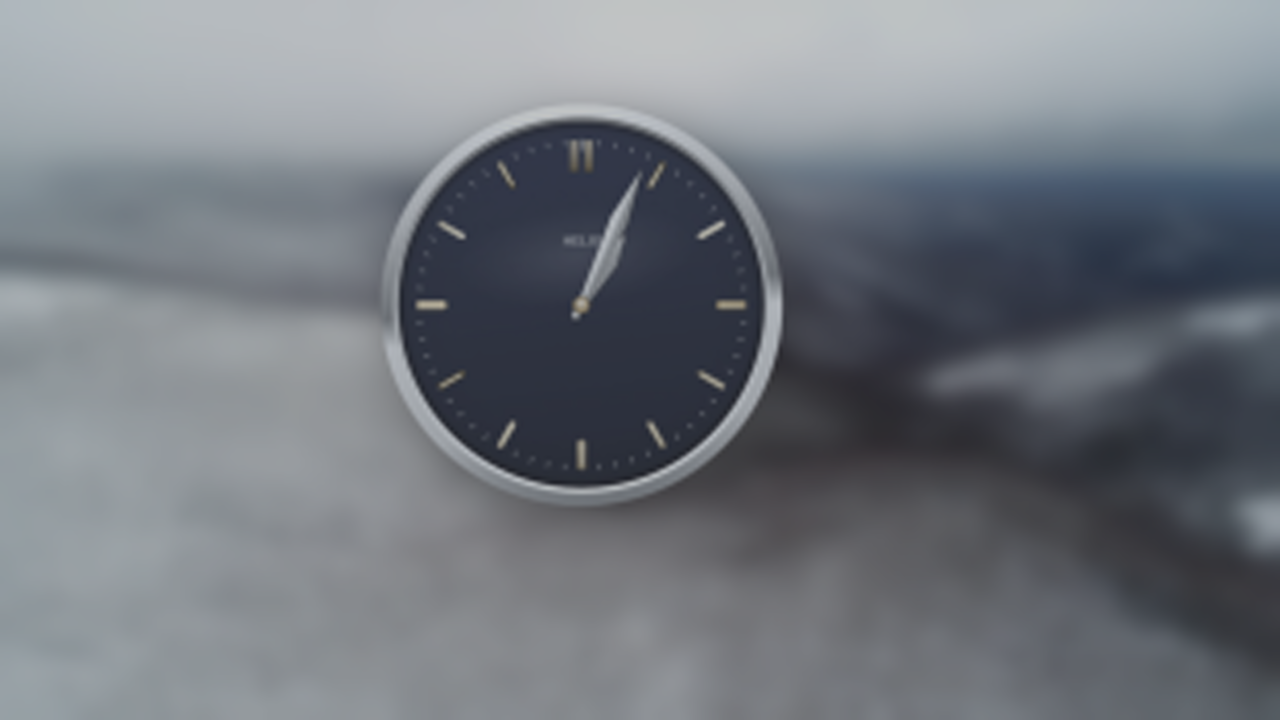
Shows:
1,04
